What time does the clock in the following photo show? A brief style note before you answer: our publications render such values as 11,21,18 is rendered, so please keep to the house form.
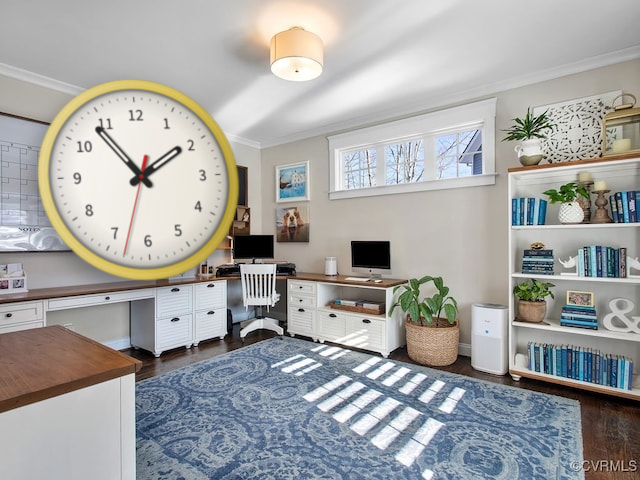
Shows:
1,53,33
